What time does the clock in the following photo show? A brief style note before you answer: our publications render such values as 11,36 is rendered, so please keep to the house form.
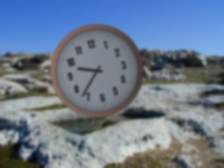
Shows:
9,37
